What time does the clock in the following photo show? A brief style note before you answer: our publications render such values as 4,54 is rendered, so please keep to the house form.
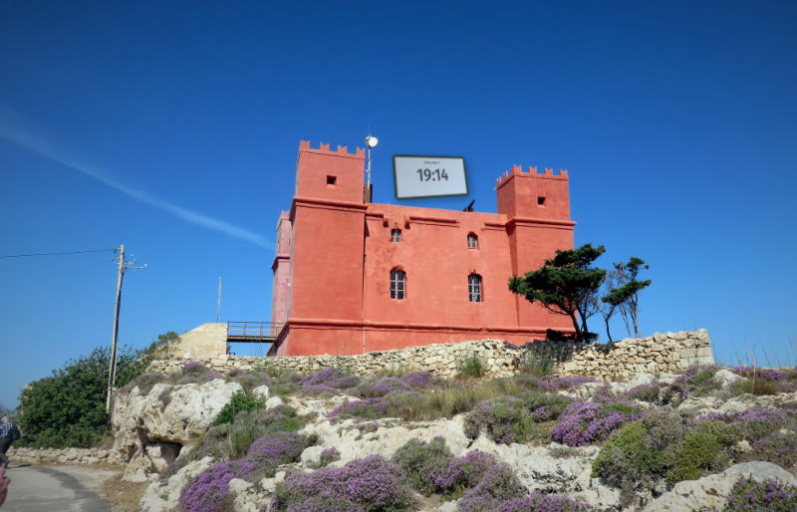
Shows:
19,14
